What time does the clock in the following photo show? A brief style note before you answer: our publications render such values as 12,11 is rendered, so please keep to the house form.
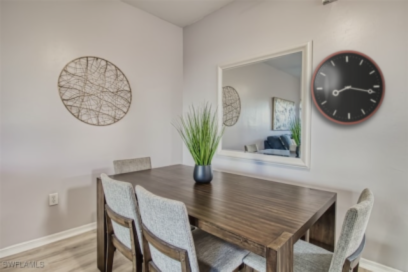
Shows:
8,17
